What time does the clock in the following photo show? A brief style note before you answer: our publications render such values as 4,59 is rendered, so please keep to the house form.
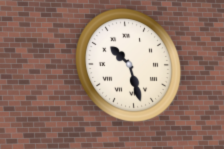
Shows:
10,28
